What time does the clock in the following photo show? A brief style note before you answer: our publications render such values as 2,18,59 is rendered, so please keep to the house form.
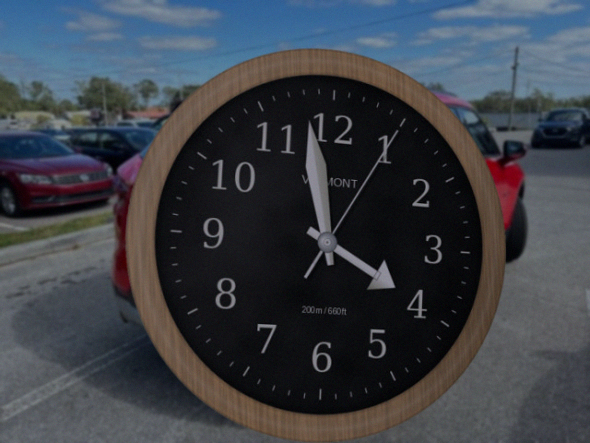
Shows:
3,58,05
